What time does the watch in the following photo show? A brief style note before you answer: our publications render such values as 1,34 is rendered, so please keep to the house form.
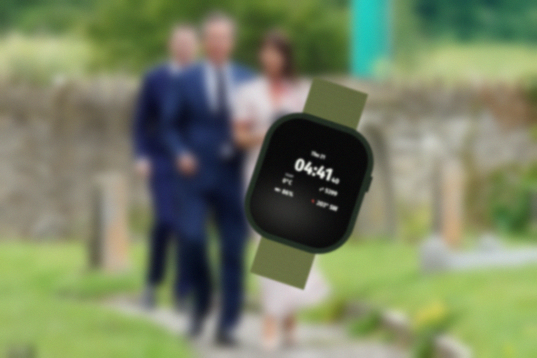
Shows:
4,41
